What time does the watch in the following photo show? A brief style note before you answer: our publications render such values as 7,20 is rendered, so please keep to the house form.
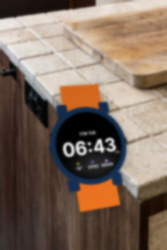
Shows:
6,43
